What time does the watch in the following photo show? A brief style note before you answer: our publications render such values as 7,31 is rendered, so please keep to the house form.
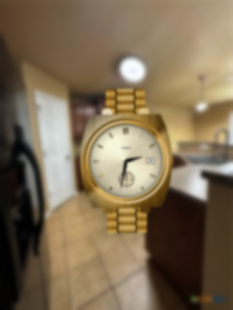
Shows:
2,32
